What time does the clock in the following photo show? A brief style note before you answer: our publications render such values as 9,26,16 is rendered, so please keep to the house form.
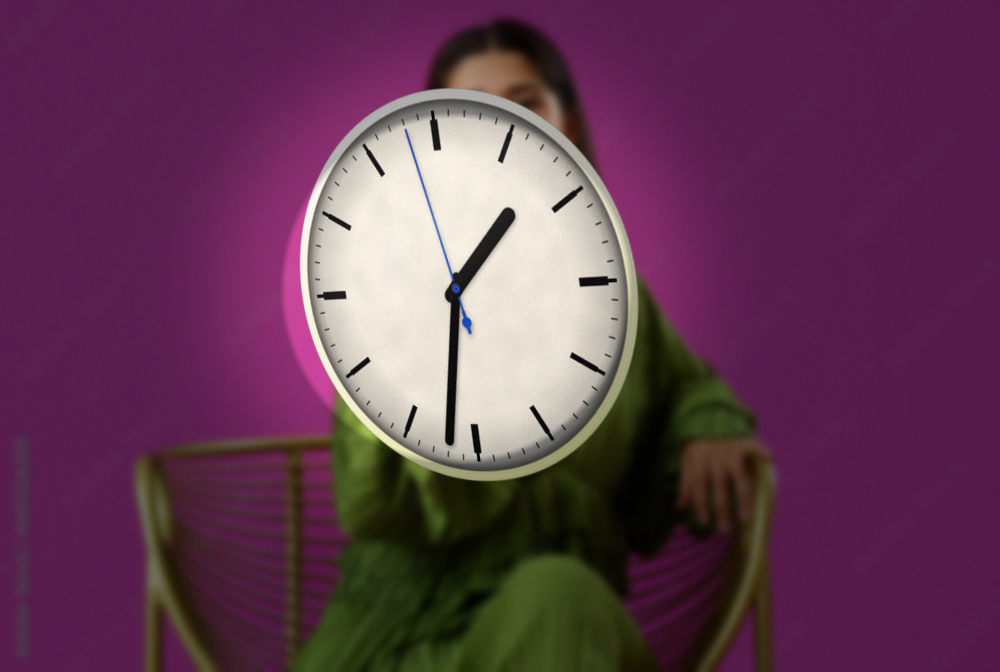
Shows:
1,31,58
